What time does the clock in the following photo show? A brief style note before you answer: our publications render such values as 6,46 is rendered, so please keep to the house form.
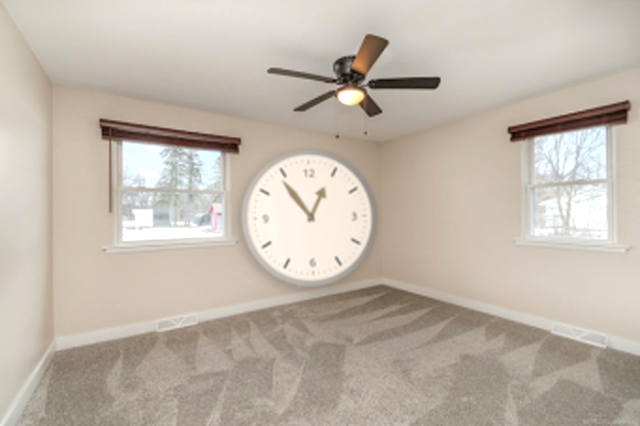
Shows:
12,54
